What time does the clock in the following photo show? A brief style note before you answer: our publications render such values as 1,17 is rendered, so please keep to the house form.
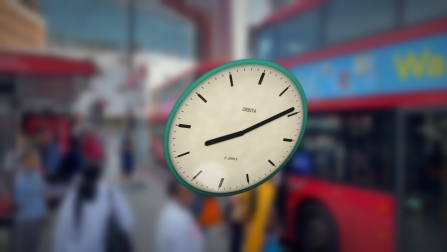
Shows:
8,09
